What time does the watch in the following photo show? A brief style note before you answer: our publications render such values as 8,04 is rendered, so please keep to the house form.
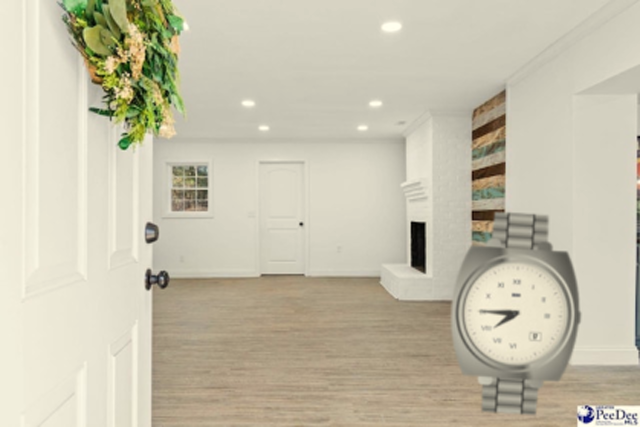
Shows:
7,45
